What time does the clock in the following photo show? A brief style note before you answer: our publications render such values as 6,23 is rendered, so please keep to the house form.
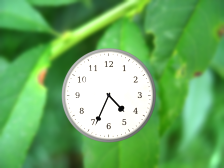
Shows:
4,34
